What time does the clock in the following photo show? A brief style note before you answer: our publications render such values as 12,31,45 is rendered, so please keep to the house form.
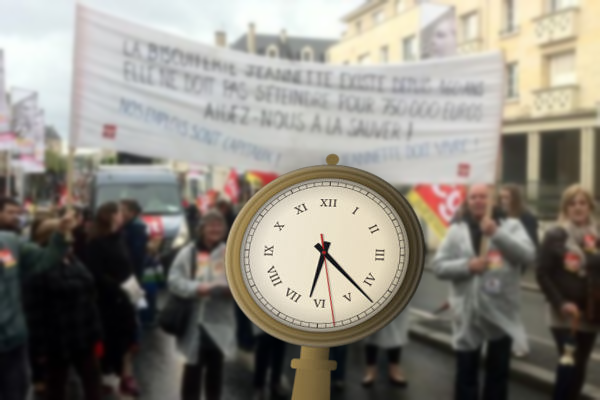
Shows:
6,22,28
